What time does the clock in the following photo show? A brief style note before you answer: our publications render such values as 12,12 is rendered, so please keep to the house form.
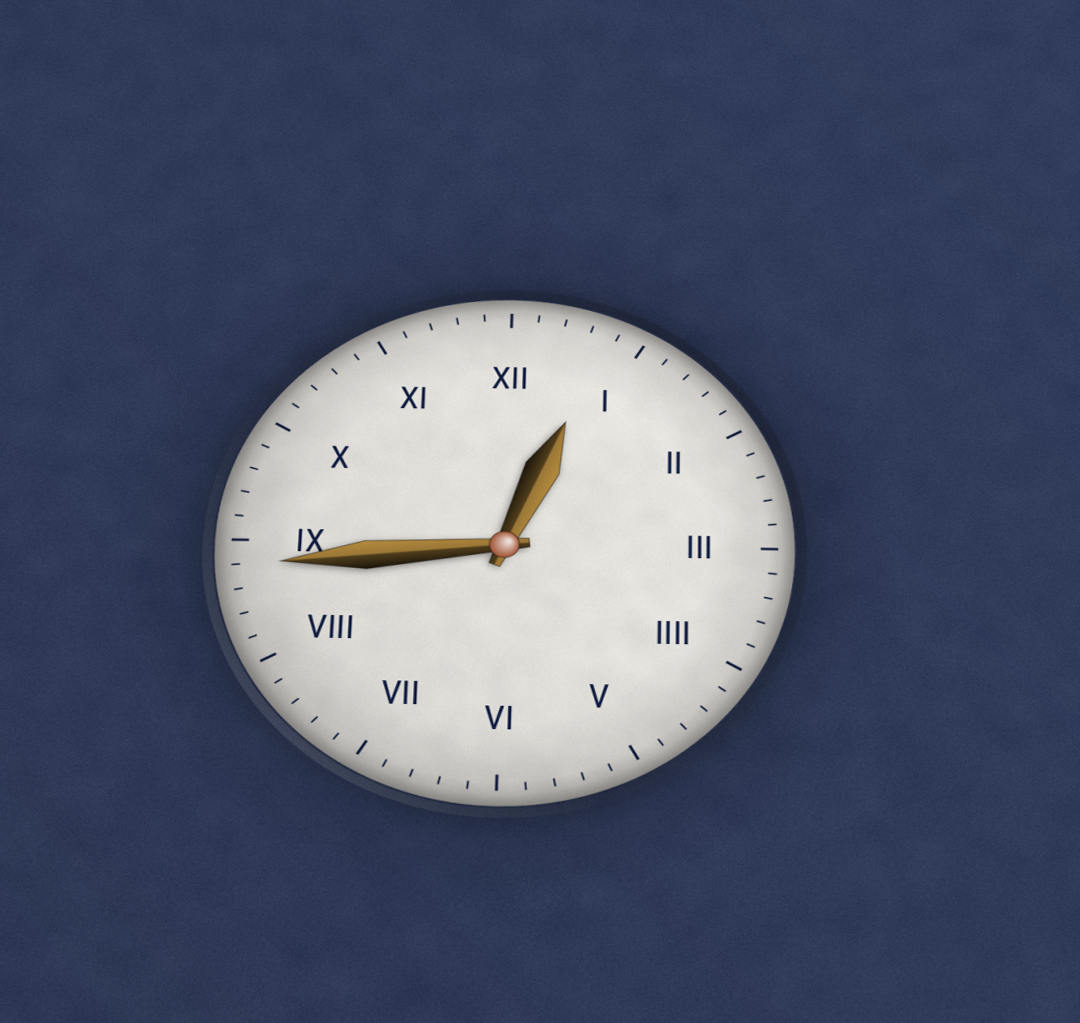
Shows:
12,44
